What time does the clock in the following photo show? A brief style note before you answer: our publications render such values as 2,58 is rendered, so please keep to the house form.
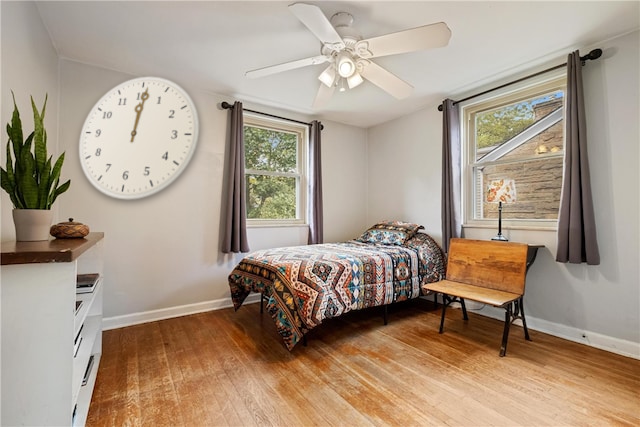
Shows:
12,01
